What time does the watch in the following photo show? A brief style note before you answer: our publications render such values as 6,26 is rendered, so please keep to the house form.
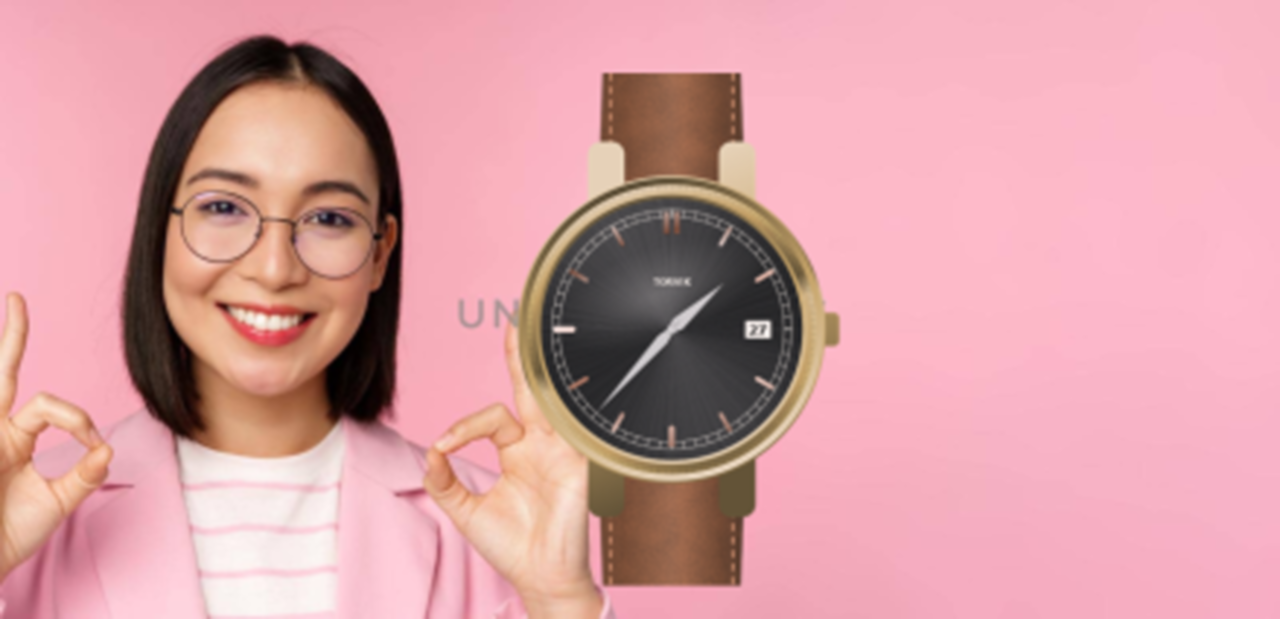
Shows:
1,37
